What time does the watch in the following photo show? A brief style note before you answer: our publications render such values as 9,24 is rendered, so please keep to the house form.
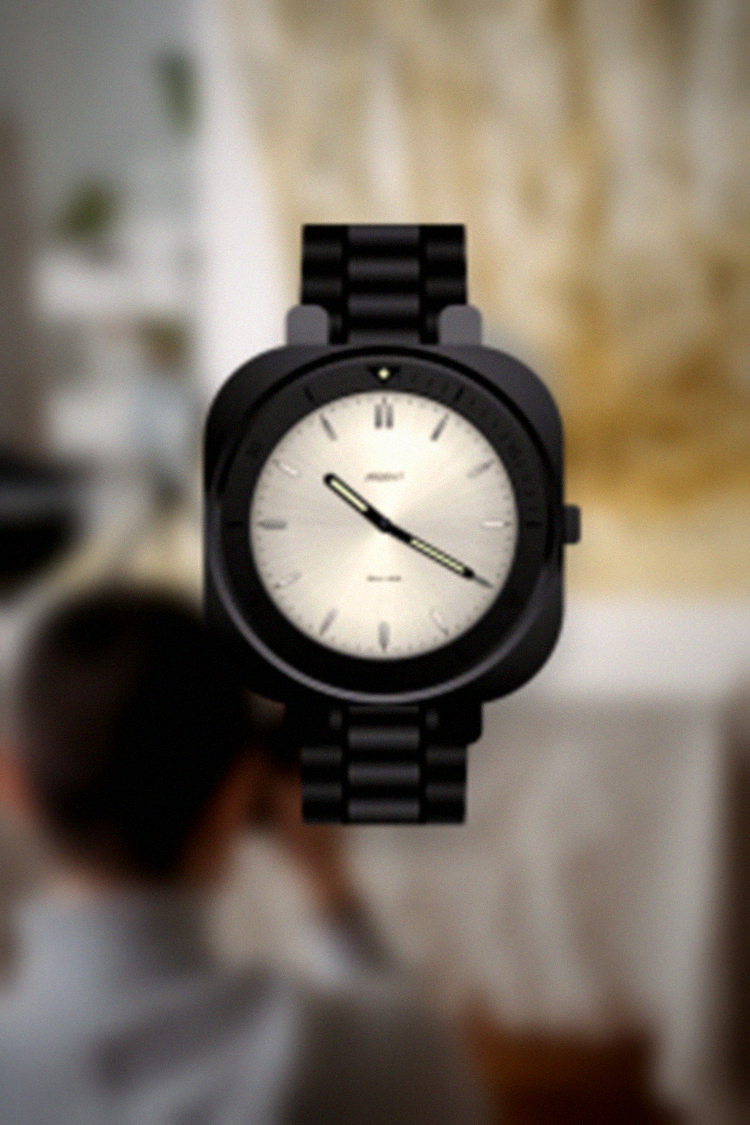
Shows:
10,20
